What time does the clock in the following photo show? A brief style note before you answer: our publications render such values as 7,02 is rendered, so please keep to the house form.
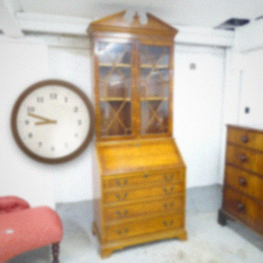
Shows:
8,48
